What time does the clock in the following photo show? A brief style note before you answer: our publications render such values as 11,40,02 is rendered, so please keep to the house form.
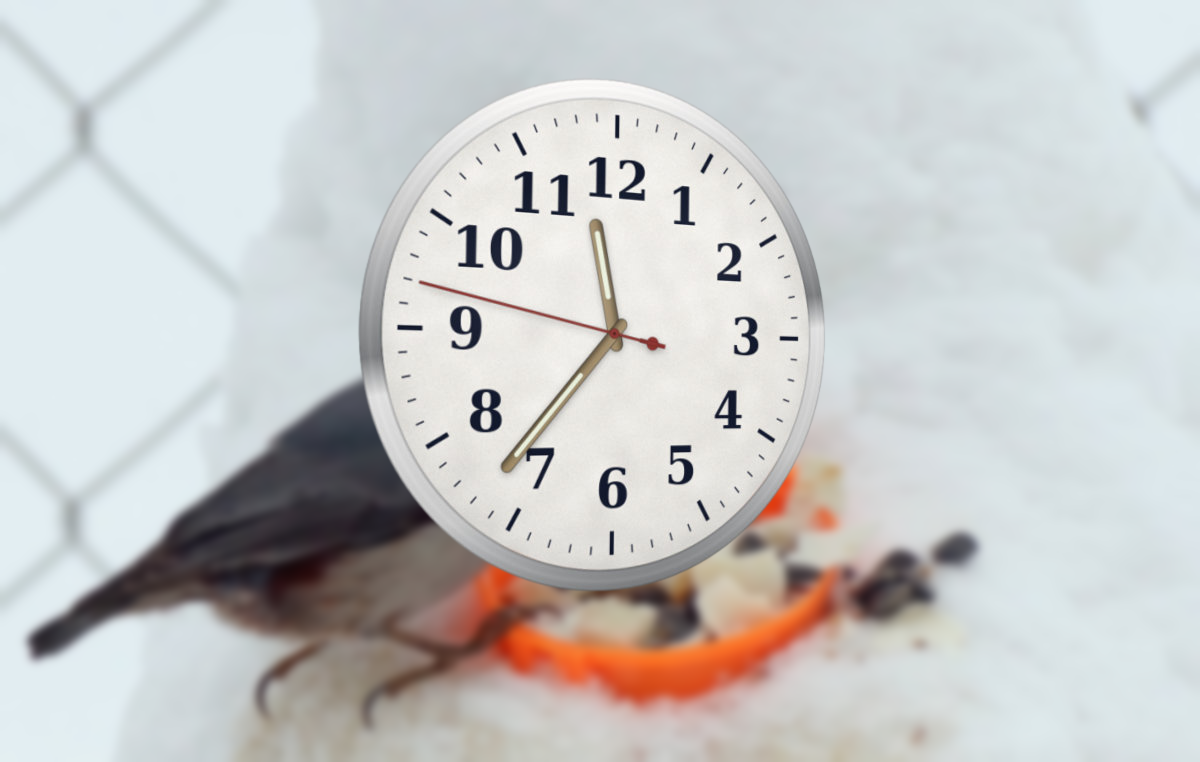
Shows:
11,36,47
